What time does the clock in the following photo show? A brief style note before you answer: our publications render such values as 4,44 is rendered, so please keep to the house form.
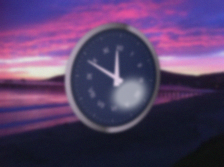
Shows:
11,49
